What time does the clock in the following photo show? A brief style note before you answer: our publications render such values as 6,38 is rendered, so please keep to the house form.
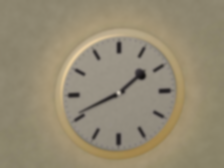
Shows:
1,41
